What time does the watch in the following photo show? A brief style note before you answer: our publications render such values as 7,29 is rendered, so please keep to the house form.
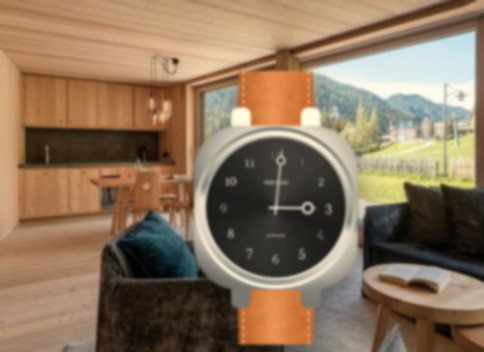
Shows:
3,01
